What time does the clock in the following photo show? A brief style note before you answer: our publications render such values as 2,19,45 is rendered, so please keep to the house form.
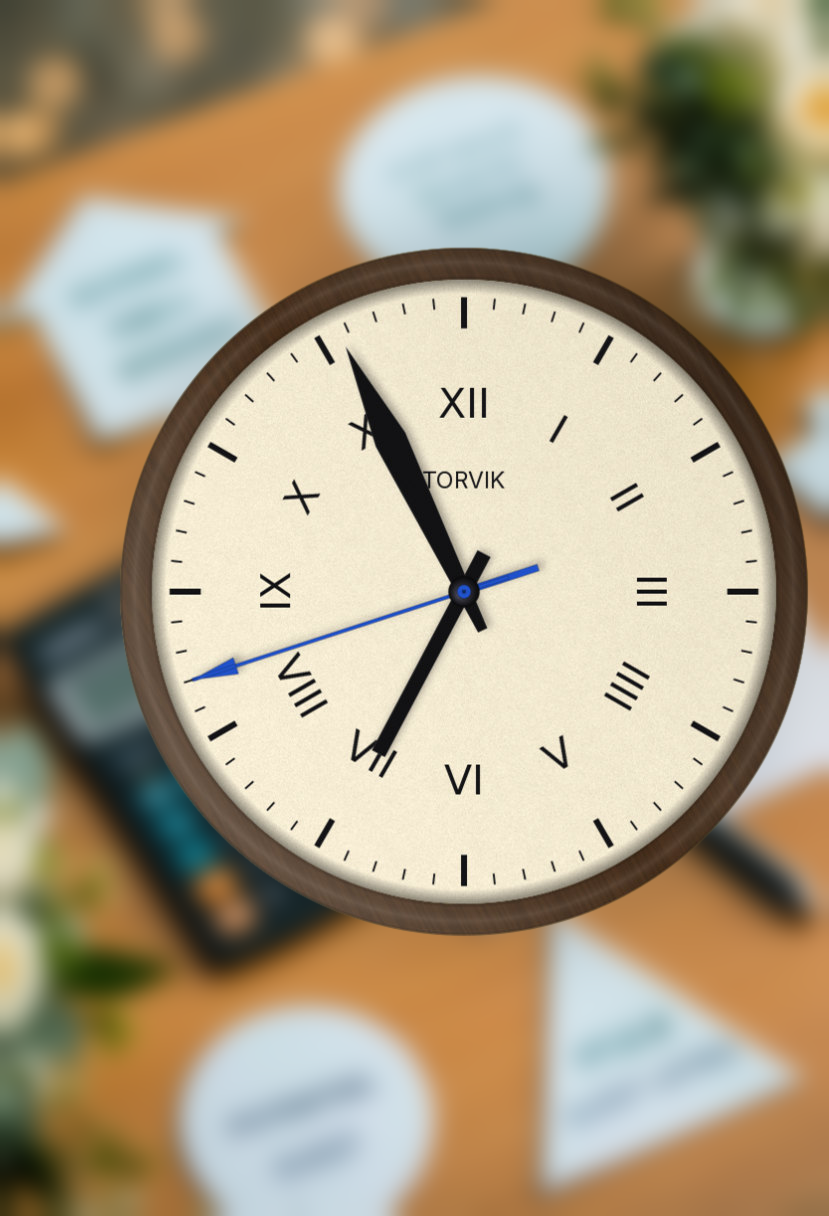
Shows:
6,55,42
